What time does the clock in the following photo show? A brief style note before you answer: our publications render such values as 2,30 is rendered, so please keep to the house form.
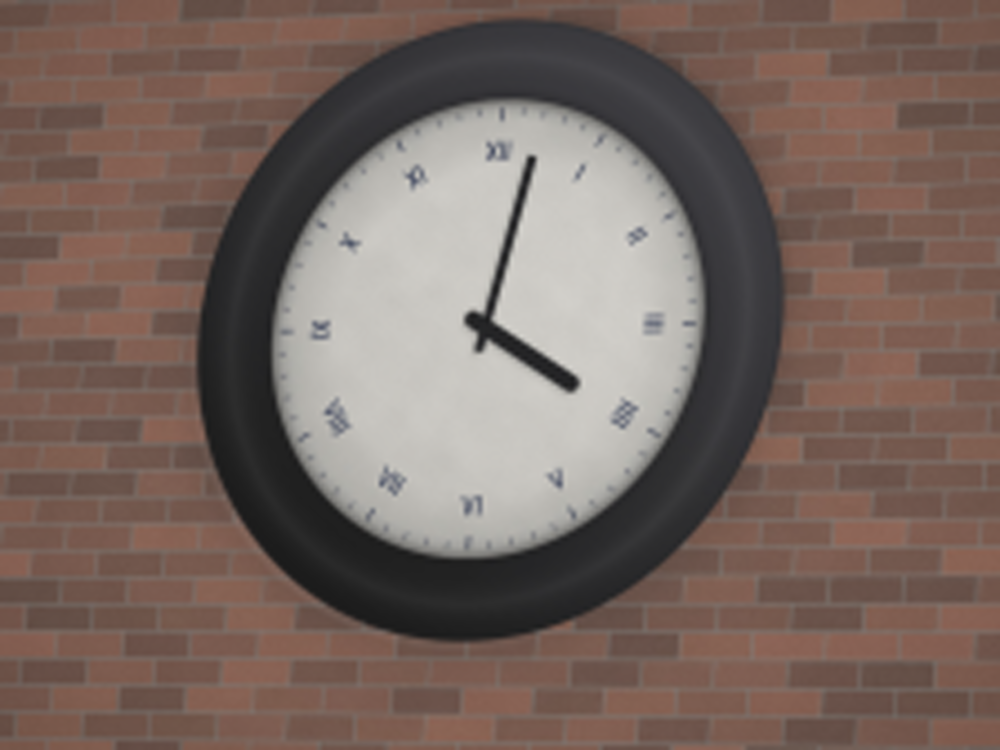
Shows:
4,02
